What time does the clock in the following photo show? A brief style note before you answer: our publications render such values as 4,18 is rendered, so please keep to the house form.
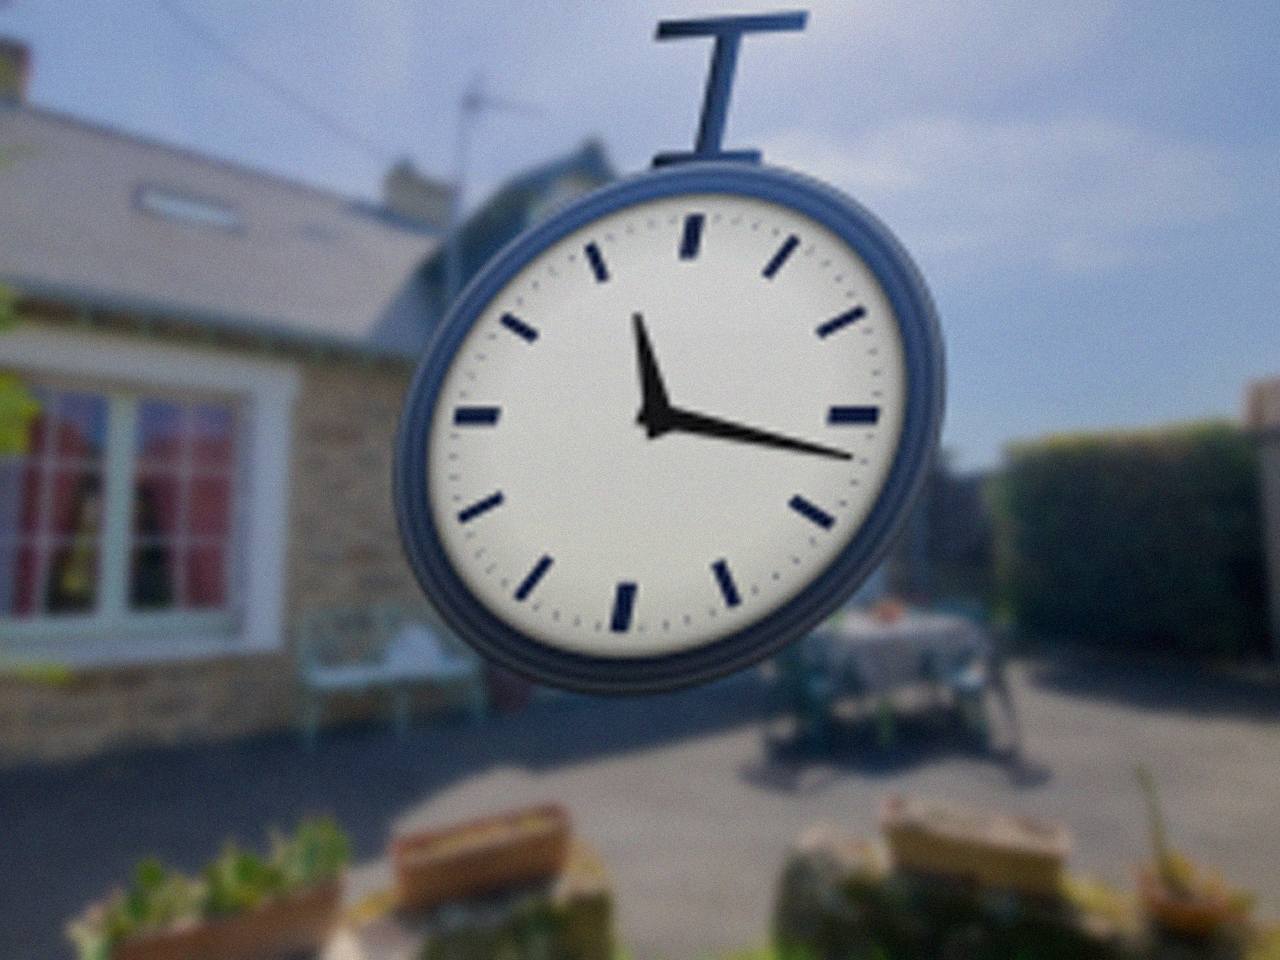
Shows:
11,17
